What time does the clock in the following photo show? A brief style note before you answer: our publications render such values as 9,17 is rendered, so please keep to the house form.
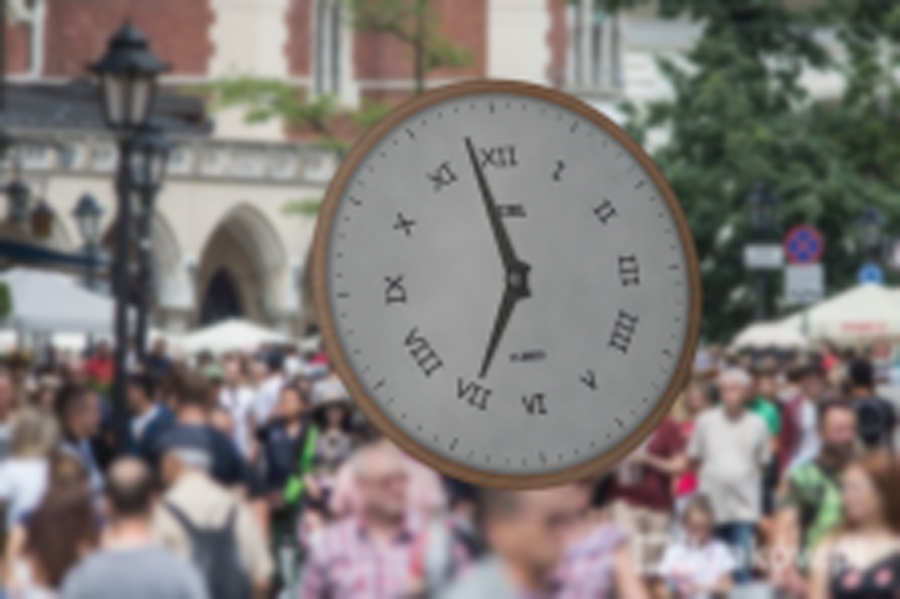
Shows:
6,58
